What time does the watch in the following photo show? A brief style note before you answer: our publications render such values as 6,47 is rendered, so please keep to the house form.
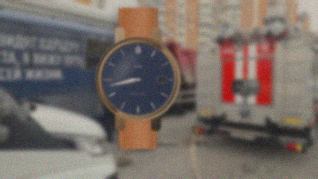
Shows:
8,43
